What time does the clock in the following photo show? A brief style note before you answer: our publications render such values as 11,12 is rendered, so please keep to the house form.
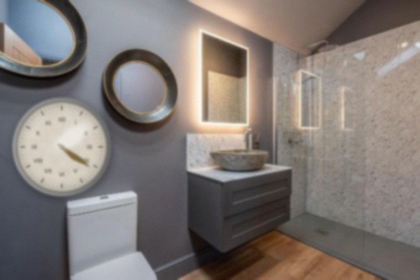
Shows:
4,21
